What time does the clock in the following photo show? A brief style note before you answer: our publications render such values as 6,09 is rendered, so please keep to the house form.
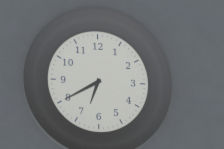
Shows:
6,40
